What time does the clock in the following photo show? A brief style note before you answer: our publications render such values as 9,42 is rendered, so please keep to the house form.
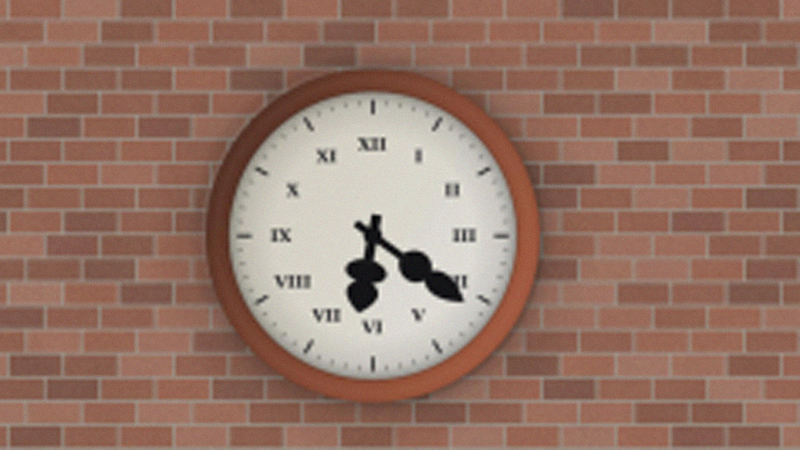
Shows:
6,21
